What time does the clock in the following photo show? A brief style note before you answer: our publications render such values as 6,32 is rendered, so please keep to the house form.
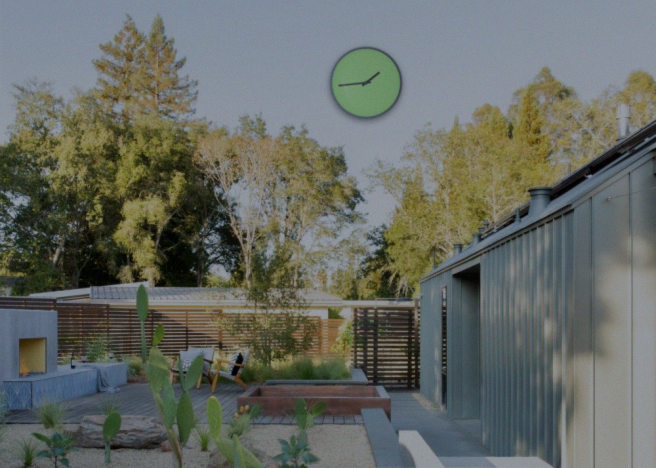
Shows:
1,44
